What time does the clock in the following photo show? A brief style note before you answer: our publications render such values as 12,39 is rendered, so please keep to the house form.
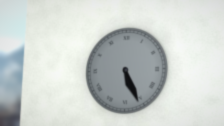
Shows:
5,26
